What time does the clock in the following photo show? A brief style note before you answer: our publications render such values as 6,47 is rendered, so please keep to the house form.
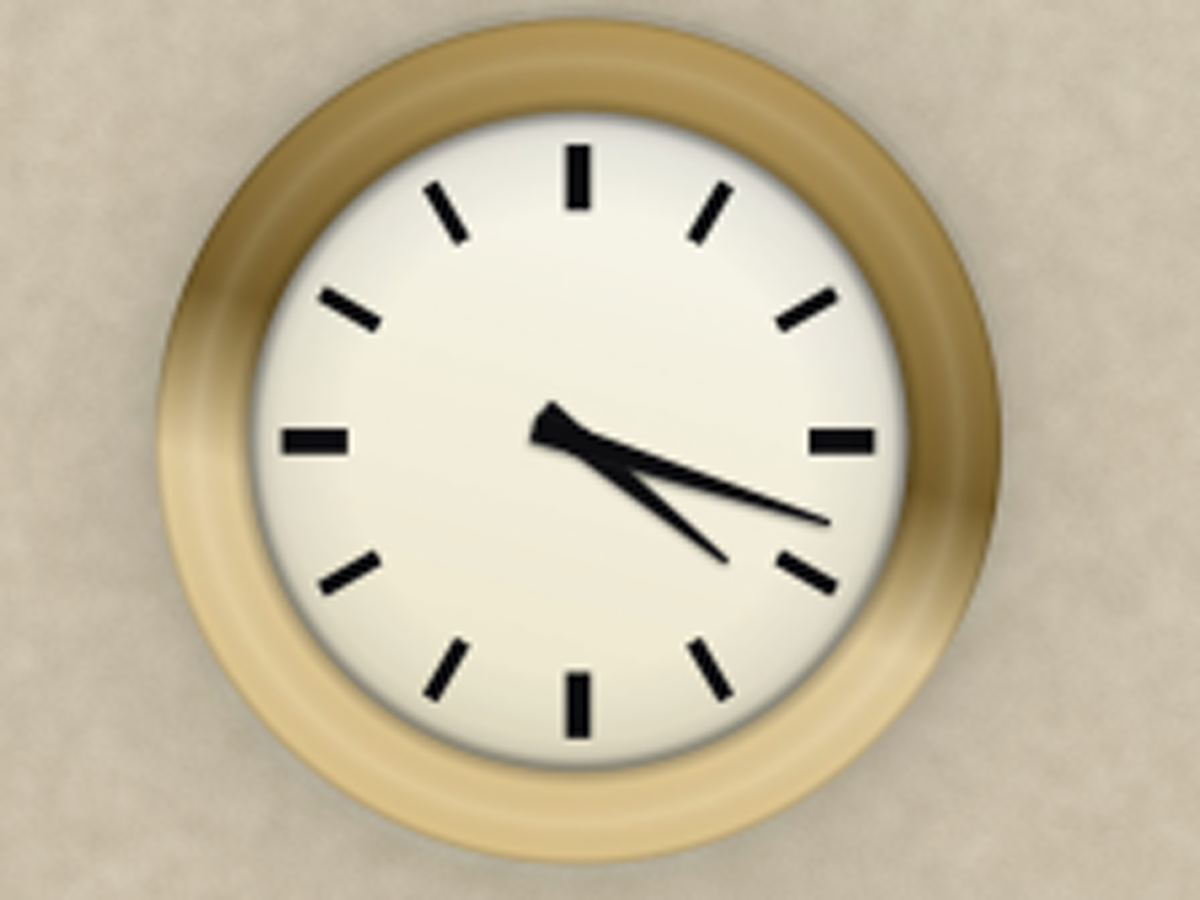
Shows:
4,18
